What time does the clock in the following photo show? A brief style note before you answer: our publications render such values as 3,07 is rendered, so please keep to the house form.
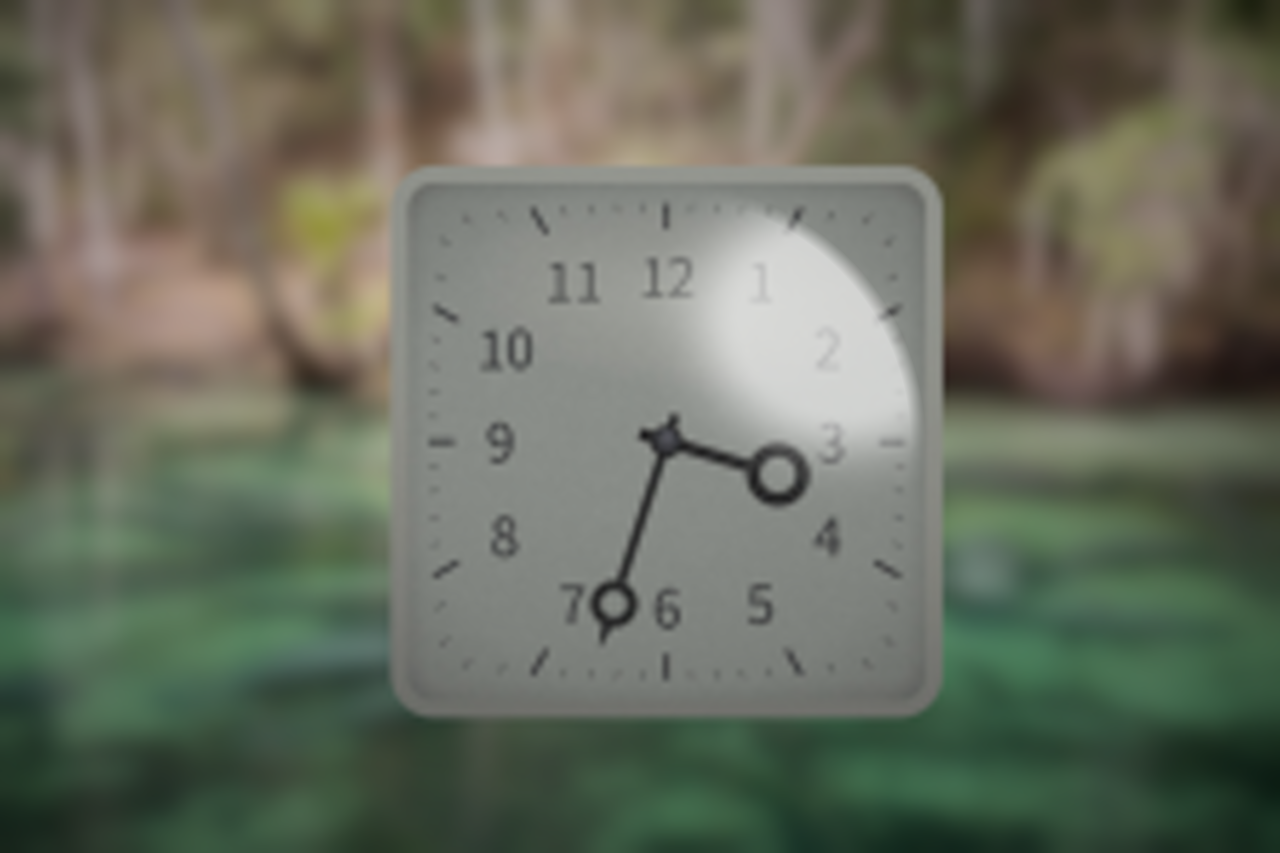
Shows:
3,33
